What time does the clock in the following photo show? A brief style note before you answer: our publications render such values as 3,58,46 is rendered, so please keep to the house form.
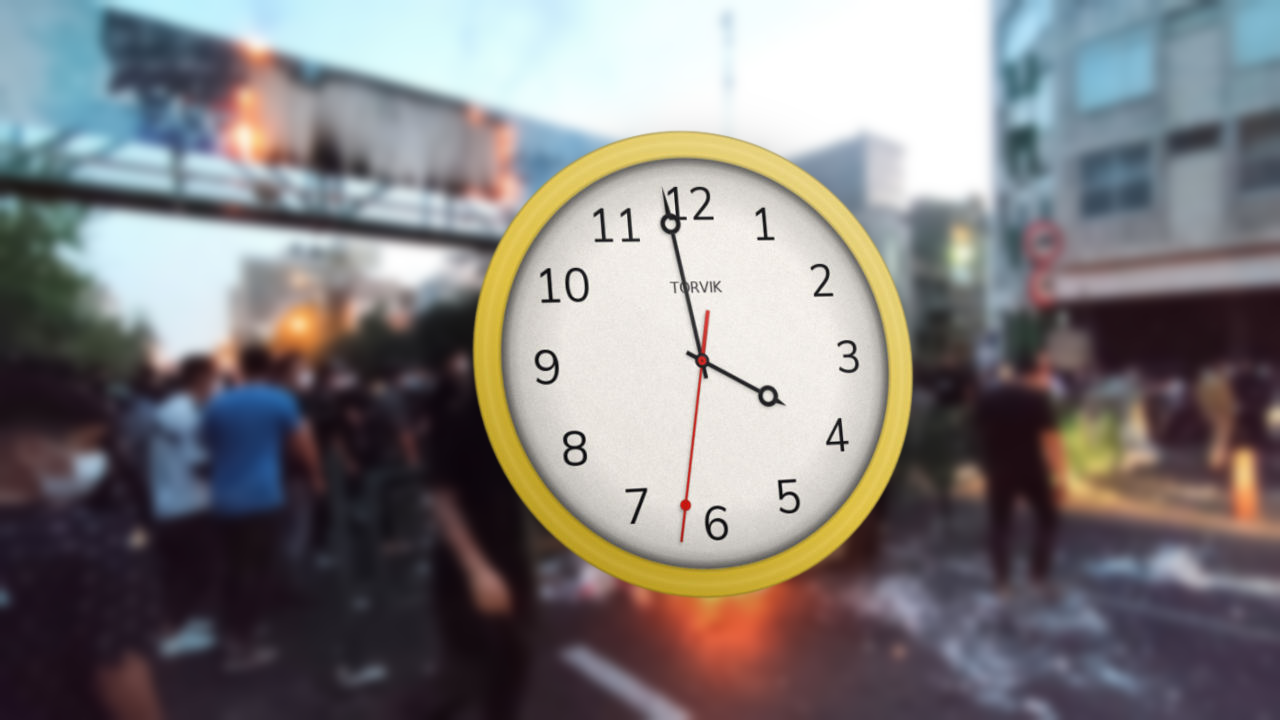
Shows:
3,58,32
